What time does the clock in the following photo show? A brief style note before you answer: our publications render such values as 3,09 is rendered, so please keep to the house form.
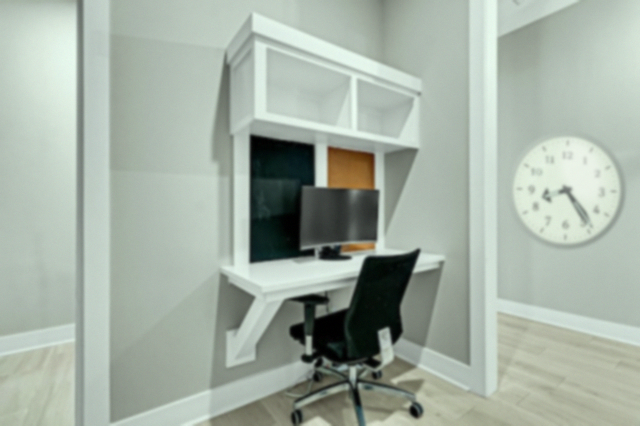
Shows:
8,24
